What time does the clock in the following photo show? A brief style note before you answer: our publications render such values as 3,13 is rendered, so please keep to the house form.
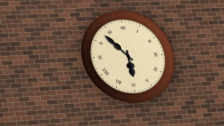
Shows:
5,53
